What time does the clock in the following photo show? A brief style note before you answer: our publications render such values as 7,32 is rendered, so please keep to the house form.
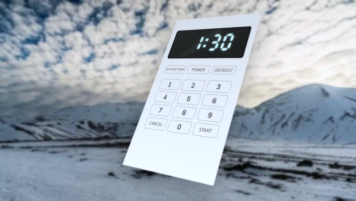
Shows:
1,30
